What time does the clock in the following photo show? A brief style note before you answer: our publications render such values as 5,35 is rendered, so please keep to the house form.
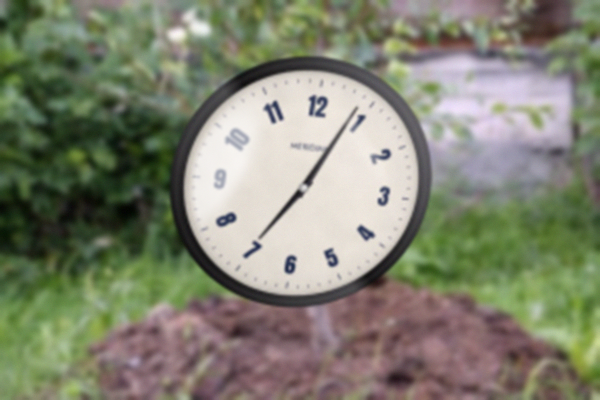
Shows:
7,04
